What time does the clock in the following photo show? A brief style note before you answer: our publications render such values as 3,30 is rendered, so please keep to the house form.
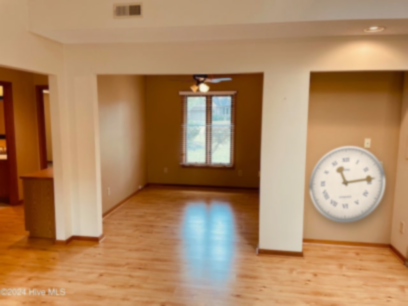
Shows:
11,14
